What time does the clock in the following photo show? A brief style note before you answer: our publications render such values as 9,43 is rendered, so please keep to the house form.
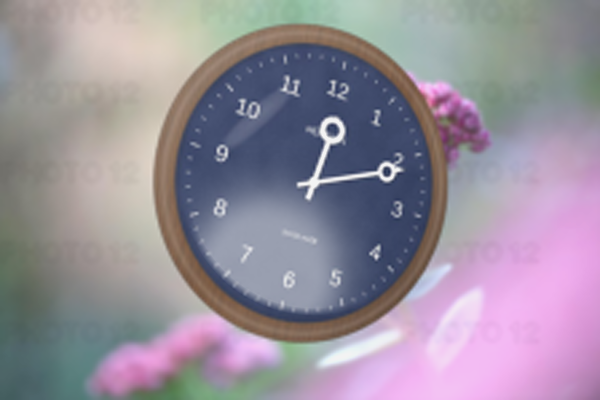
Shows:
12,11
